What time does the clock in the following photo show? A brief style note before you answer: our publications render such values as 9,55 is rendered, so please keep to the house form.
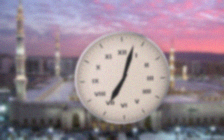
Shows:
7,03
